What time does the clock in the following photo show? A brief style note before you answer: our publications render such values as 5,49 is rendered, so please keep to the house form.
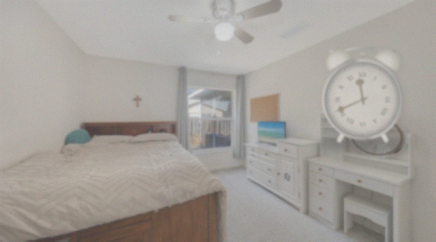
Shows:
11,41
